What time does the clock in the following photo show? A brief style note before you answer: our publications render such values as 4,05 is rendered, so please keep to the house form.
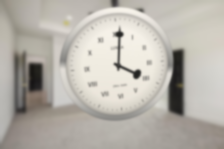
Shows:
4,01
